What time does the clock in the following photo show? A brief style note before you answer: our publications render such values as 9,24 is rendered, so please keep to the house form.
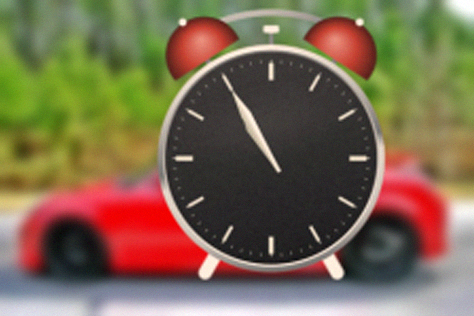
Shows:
10,55
